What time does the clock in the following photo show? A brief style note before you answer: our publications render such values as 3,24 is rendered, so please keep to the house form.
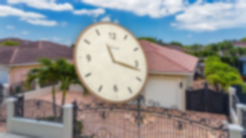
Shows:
11,17
